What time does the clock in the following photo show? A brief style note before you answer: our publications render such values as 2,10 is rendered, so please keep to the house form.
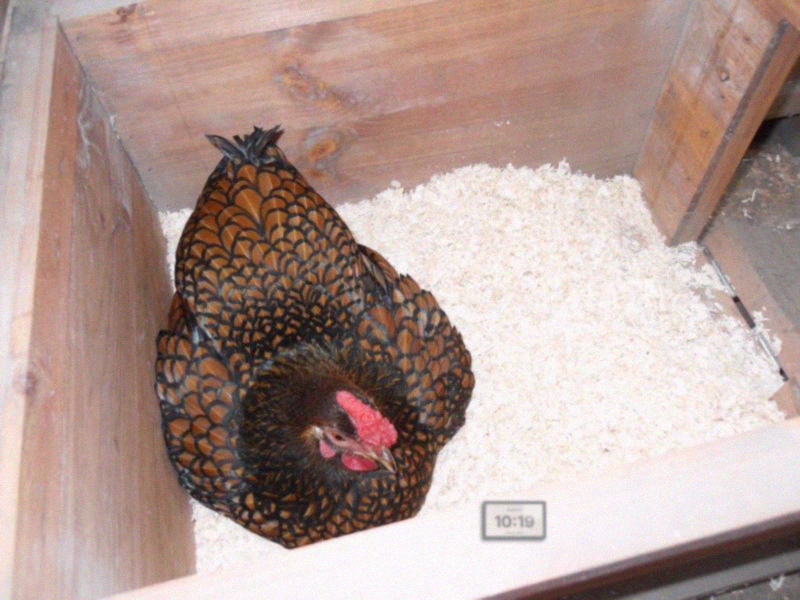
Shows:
10,19
